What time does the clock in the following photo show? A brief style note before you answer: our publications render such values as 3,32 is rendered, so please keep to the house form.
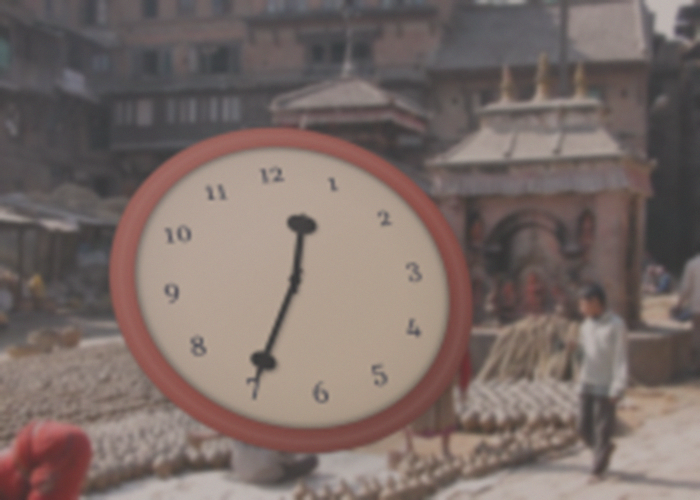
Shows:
12,35
